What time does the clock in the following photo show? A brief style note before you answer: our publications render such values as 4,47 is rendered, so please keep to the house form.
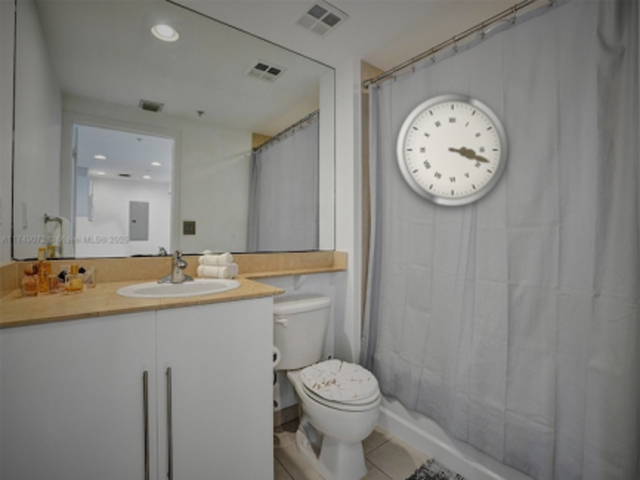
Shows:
3,18
